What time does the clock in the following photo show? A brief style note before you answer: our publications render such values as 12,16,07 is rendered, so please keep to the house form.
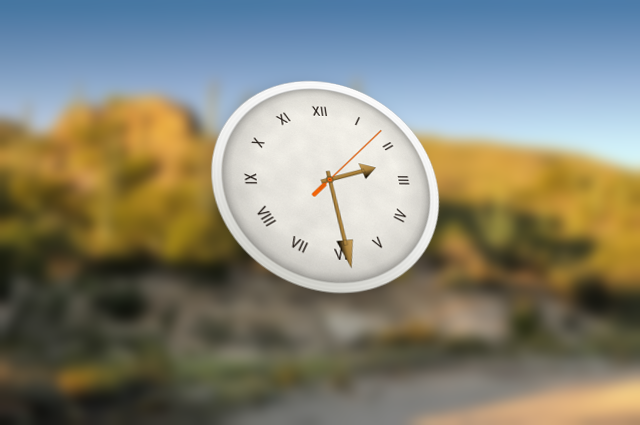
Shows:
2,29,08
